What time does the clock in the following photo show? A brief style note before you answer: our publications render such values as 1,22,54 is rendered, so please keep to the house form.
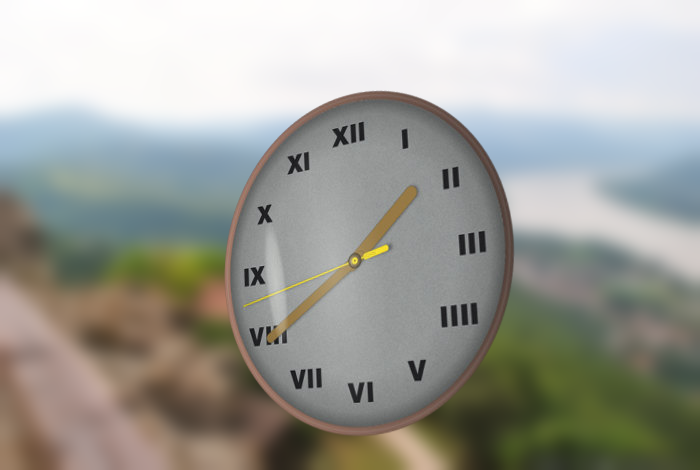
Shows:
1,39,43
